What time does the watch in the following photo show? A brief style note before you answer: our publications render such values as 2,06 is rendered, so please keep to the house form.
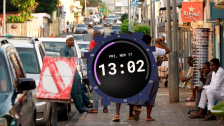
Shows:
13,02
